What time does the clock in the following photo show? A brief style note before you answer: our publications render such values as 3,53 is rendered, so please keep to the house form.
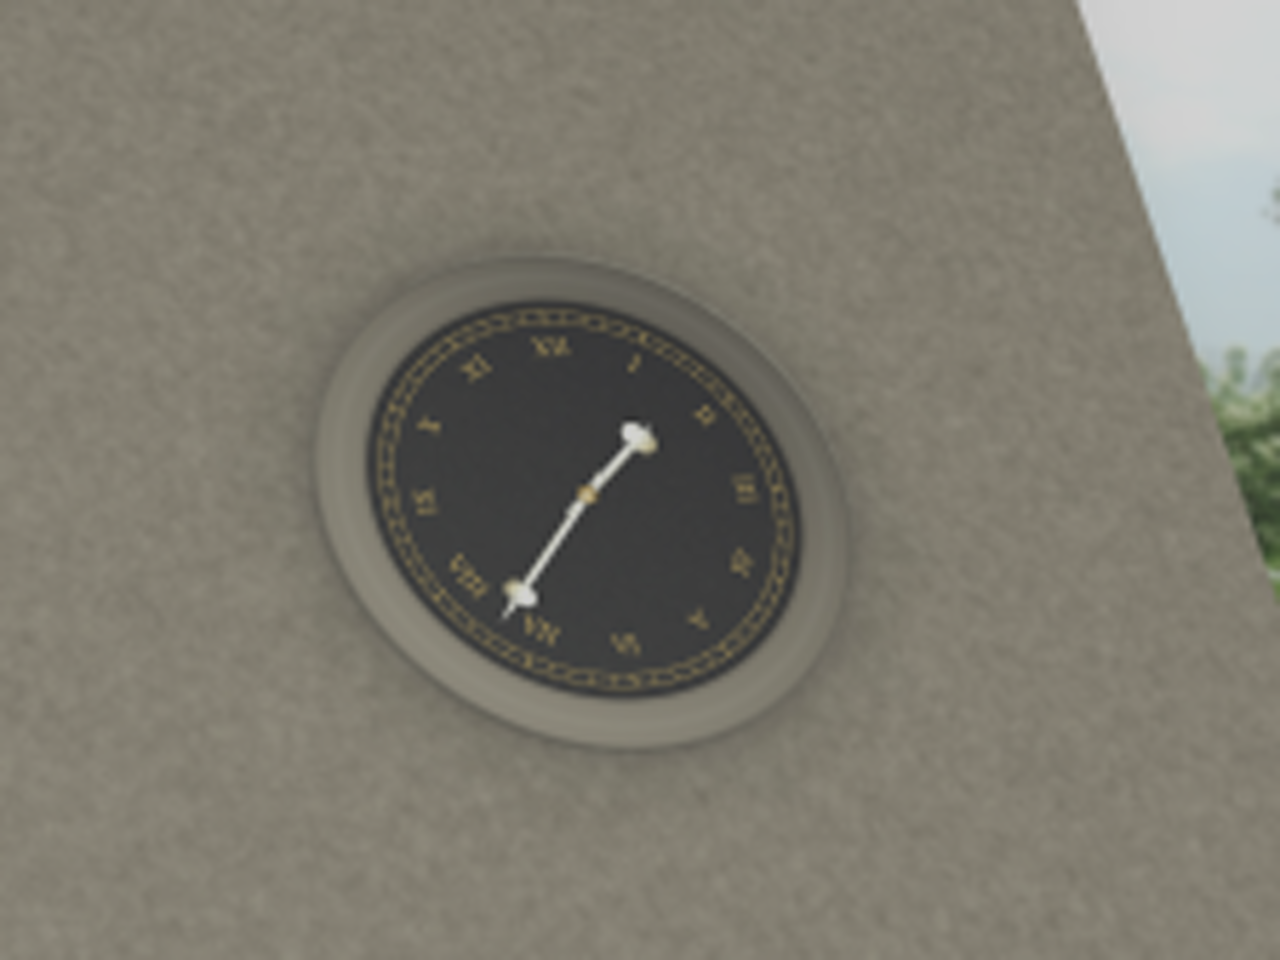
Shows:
1,37
